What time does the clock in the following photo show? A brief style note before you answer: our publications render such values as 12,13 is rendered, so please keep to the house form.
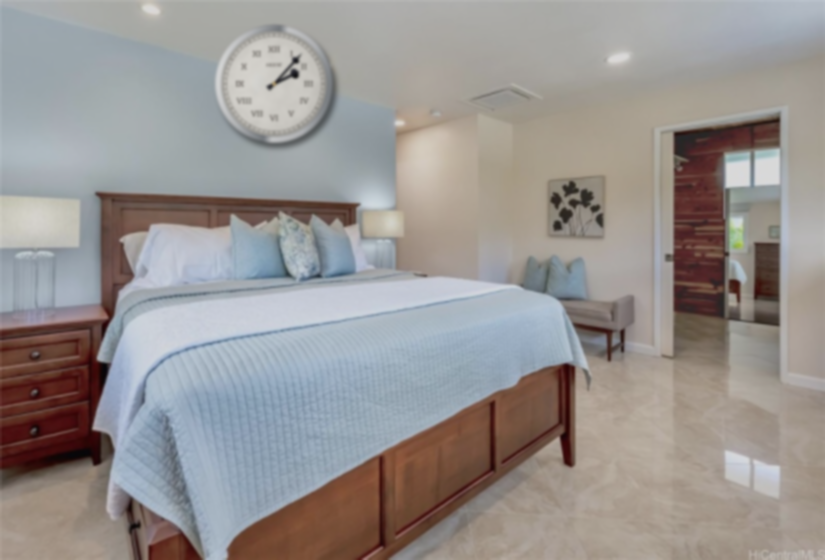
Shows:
2,07
